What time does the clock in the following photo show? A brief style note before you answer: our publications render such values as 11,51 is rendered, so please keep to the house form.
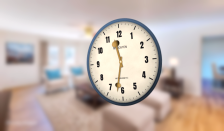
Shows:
11,32
